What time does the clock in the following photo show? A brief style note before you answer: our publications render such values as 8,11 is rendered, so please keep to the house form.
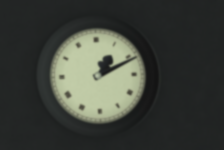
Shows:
1,11
